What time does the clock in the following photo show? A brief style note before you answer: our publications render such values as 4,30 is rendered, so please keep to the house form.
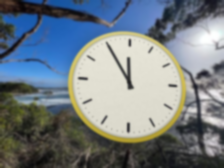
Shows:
11,55
